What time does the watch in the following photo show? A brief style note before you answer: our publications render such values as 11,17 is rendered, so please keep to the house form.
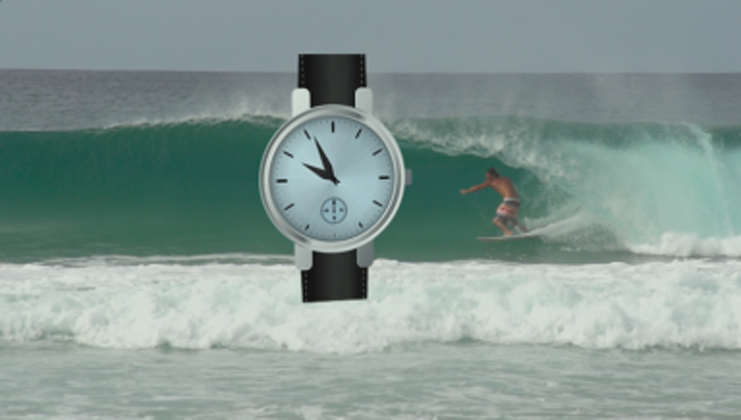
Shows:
9,56
